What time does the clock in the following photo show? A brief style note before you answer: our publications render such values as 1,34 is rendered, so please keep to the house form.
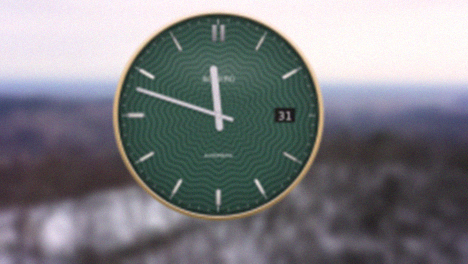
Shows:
11,48
